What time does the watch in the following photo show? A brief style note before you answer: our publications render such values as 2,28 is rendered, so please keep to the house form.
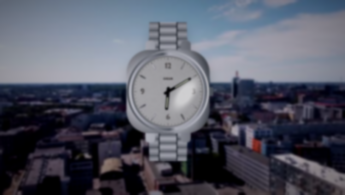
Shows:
6,10
